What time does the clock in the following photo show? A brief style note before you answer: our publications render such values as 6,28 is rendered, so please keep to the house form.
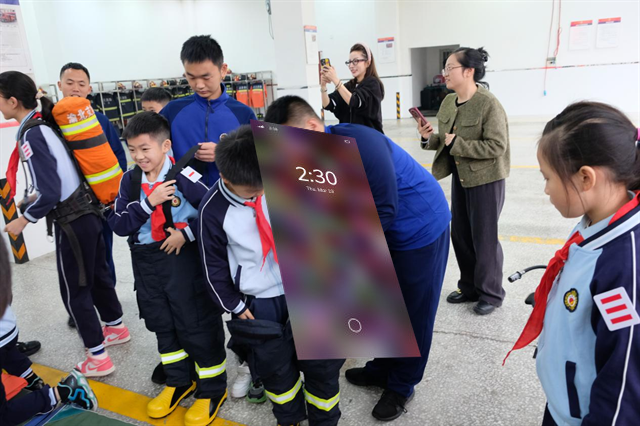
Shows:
2,30
